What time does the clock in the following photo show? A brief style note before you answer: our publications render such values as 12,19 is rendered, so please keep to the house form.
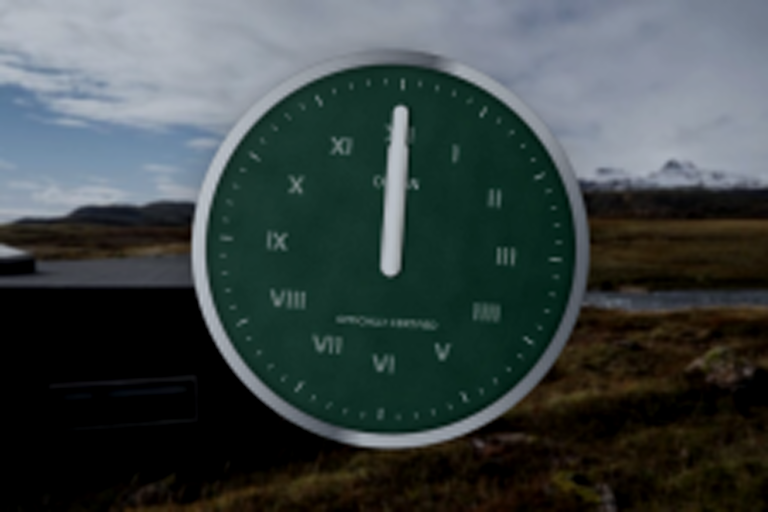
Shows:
12,00
